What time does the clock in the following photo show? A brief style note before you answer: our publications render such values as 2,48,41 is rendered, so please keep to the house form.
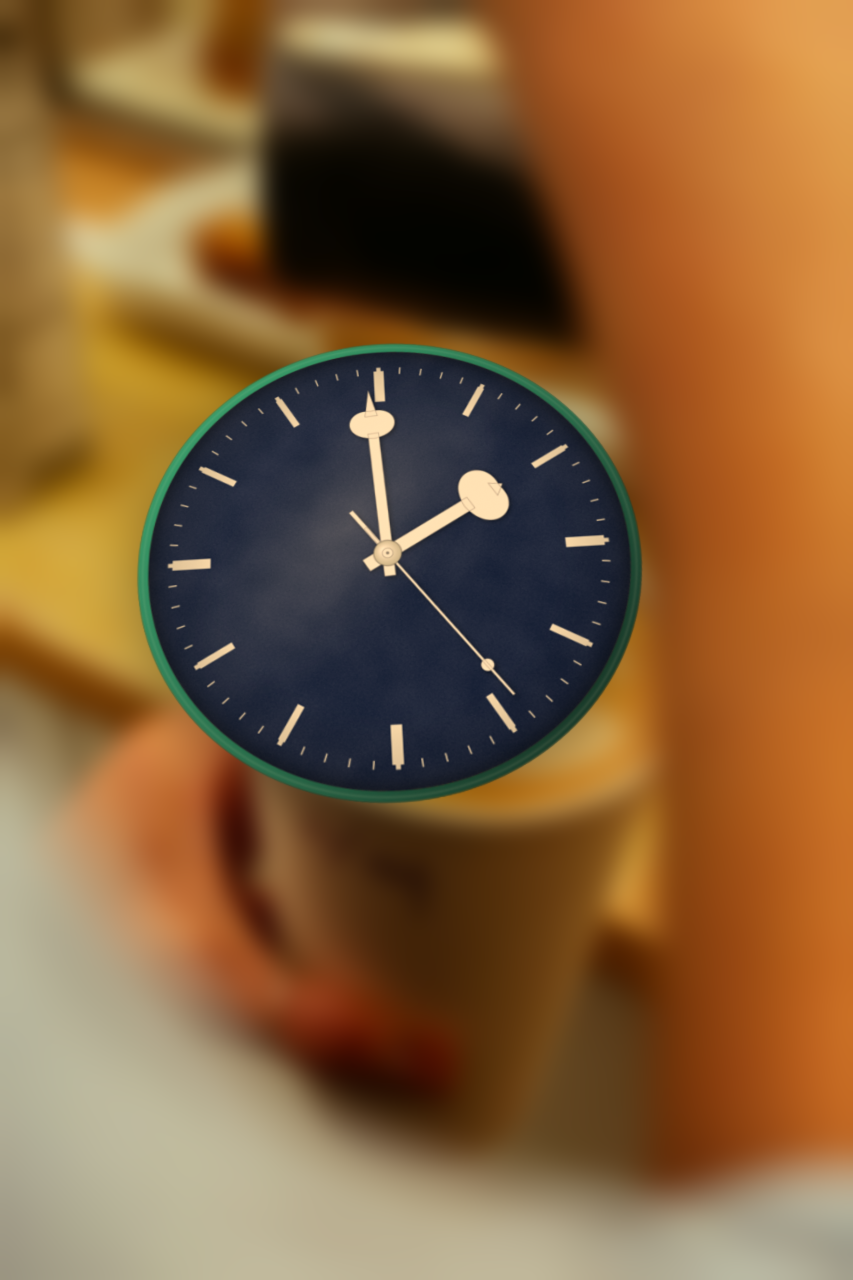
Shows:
1,59,24
